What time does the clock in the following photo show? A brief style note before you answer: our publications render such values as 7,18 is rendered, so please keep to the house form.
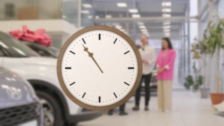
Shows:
10,54
